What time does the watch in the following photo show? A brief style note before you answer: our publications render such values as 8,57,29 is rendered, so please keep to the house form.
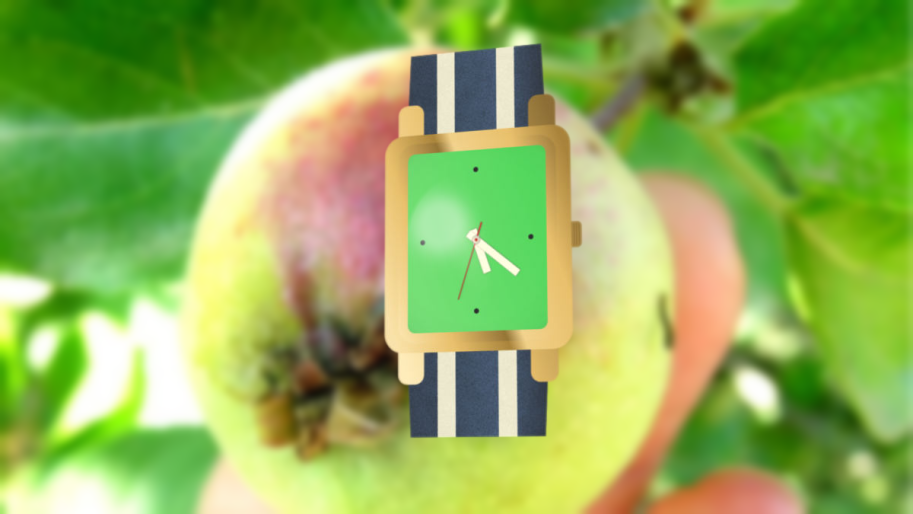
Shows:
5,21,33
